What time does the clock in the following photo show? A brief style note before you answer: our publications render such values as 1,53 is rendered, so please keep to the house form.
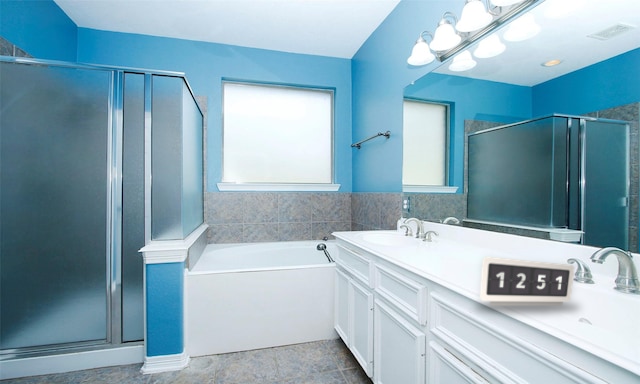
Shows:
12,51
